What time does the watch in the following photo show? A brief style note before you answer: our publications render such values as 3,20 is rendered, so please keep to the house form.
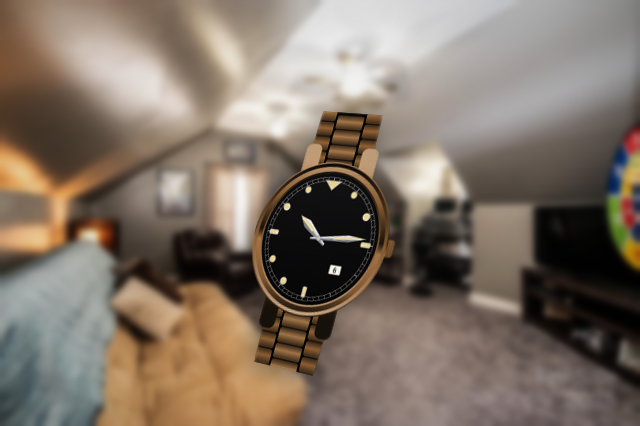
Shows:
10,14
